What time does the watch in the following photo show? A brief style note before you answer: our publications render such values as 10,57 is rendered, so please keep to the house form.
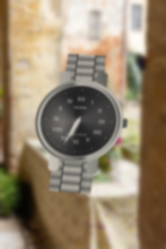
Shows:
6,34
